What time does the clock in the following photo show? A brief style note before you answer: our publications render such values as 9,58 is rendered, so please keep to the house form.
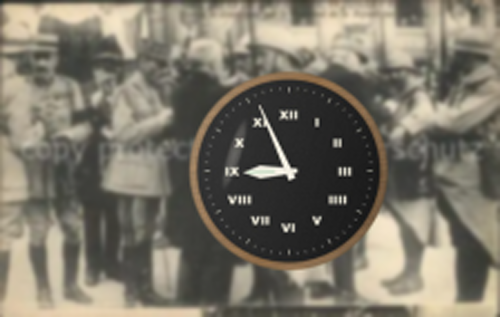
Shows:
8,56
